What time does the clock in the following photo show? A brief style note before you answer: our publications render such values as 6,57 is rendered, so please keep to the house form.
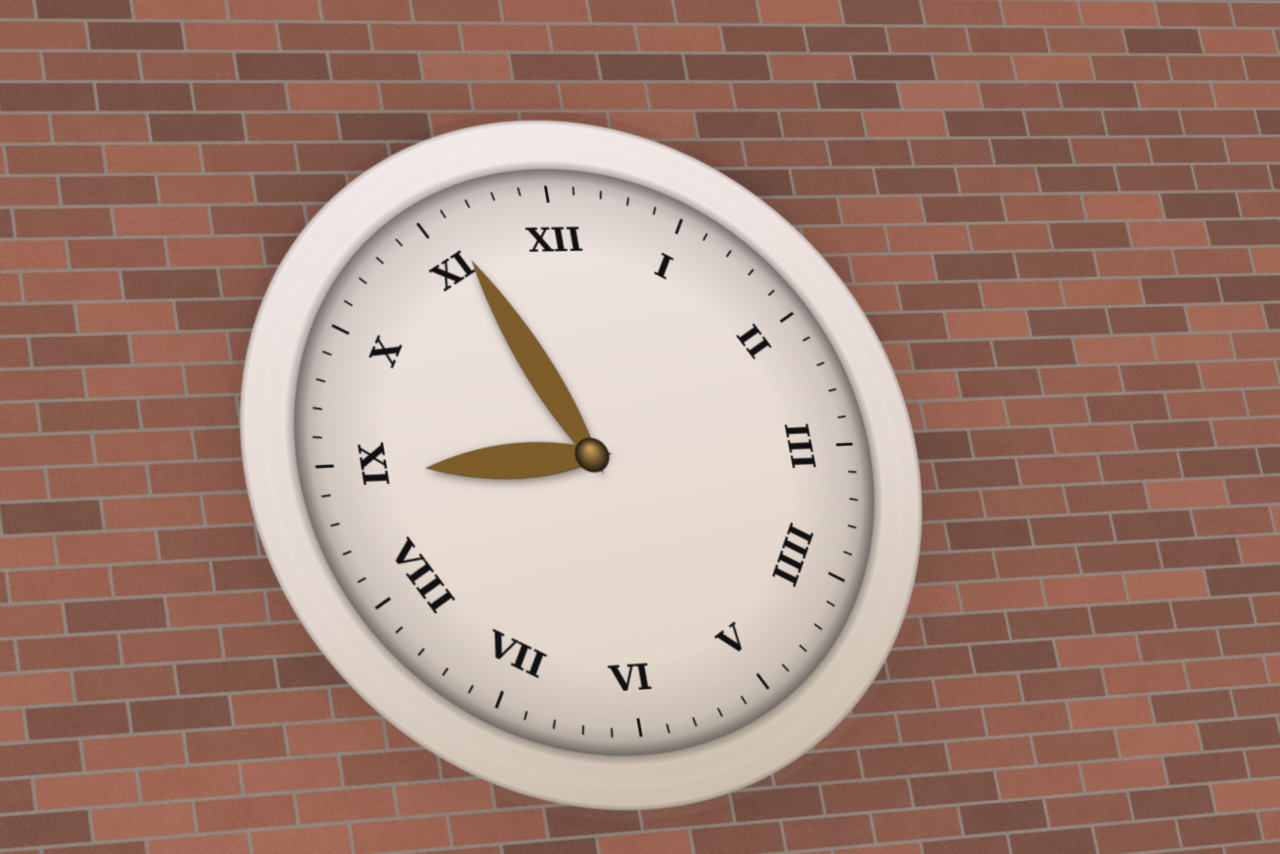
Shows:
8,56
